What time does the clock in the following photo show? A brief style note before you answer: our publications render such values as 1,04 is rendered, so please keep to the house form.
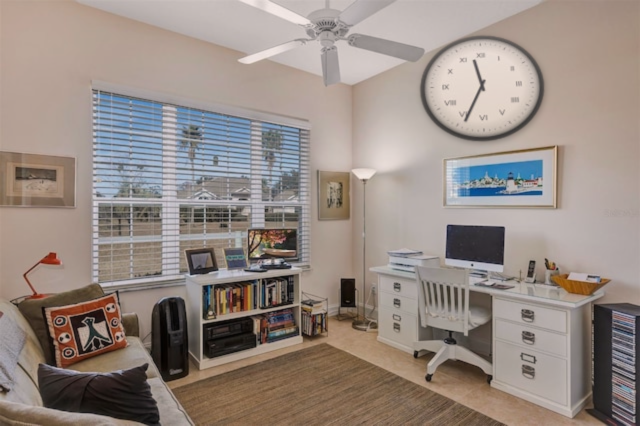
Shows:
11,34
